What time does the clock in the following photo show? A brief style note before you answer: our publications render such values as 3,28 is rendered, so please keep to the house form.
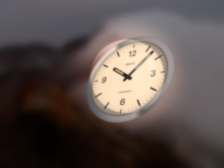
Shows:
10,07
